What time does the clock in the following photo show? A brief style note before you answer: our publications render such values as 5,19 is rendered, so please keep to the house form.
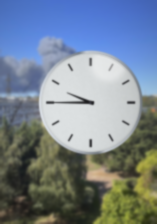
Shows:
9,45
